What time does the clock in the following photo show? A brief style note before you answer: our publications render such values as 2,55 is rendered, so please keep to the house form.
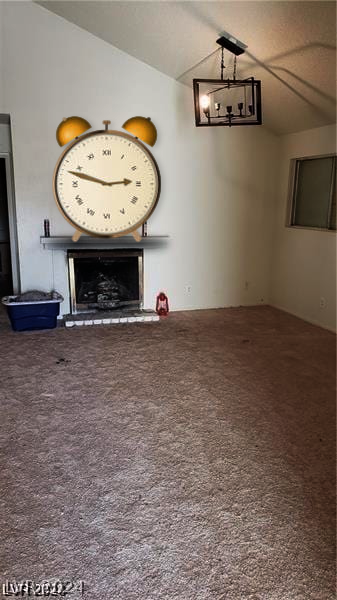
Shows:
2,48
